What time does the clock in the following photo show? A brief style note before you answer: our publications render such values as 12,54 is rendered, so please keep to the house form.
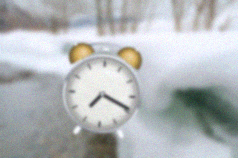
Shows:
7,19
